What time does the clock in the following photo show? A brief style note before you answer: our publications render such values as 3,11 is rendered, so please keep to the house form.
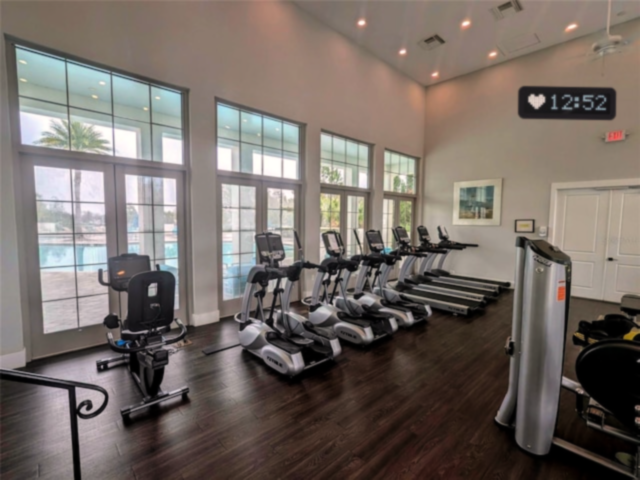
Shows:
12,52
